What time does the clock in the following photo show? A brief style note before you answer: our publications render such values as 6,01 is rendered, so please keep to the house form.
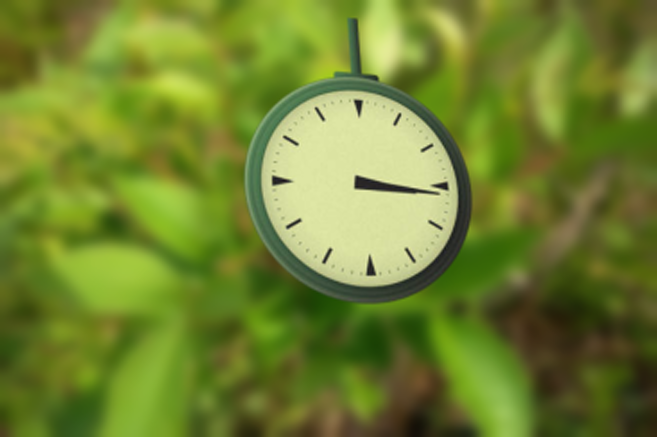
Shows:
3,16
